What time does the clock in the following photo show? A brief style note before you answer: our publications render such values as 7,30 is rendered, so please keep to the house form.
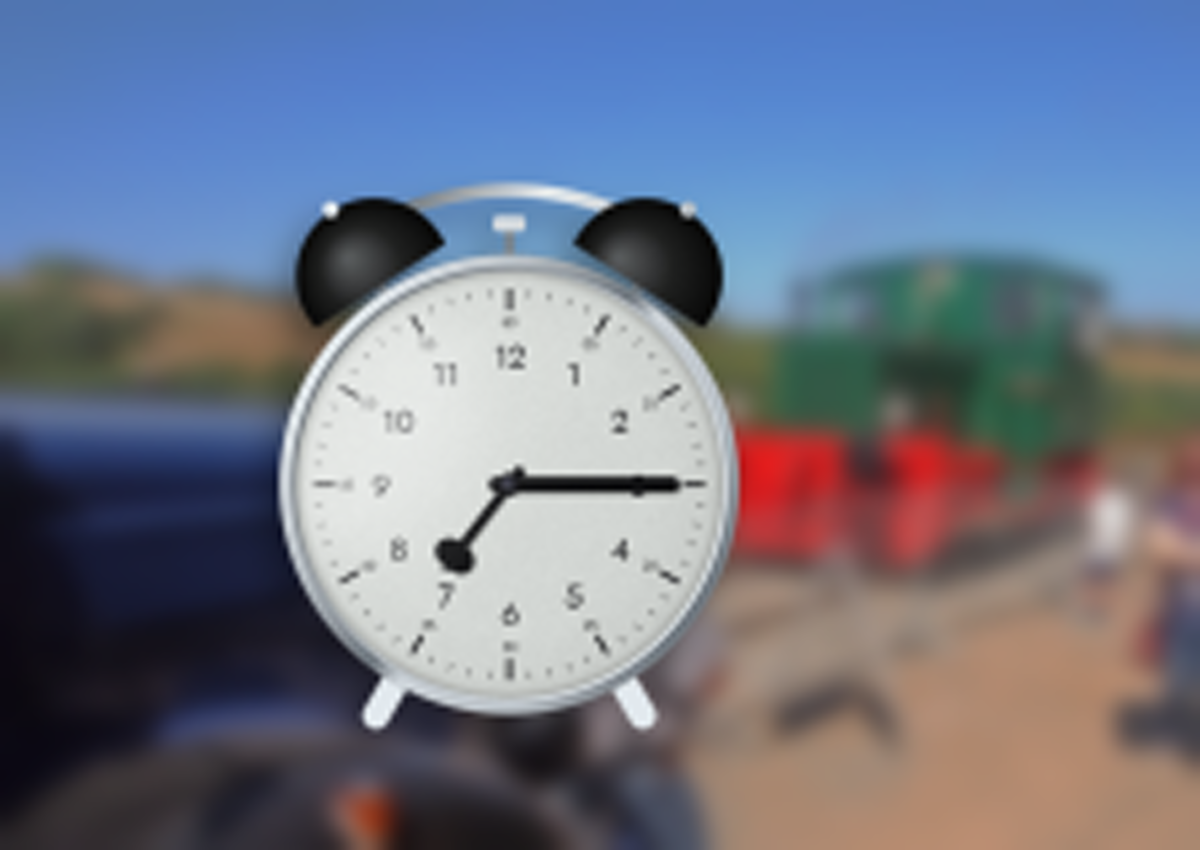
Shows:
7,15
